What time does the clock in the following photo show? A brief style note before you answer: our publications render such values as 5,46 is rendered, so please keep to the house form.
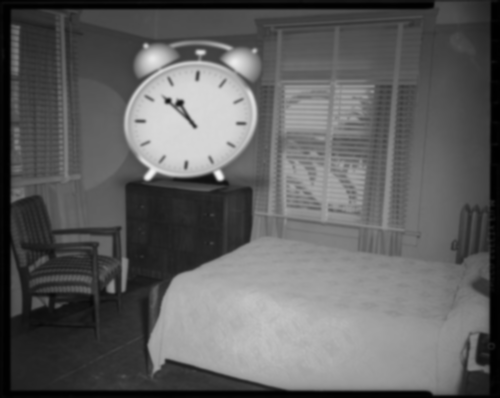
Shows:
10,52
